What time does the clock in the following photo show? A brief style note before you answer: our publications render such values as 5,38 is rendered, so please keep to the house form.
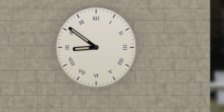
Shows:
8,51
